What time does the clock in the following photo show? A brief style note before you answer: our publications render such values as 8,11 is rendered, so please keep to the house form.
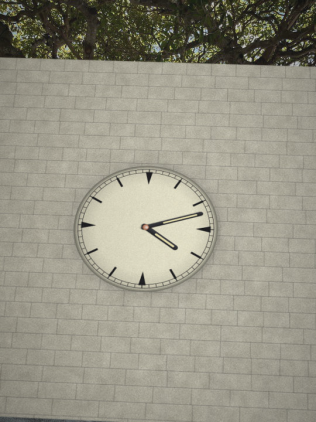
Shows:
4,12
